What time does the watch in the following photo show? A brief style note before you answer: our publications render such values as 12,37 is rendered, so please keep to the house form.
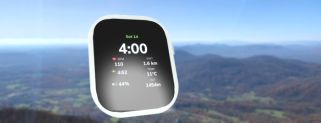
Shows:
4,00
